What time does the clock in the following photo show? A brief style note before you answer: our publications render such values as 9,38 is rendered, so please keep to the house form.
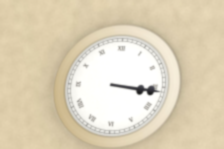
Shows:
3,16
